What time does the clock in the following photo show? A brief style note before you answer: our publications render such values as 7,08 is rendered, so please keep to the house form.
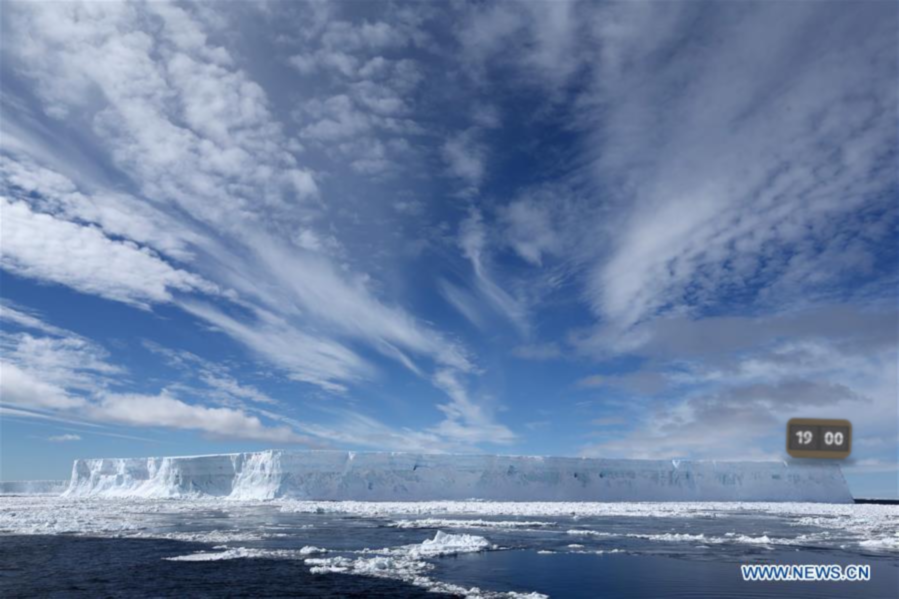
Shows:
19,00
